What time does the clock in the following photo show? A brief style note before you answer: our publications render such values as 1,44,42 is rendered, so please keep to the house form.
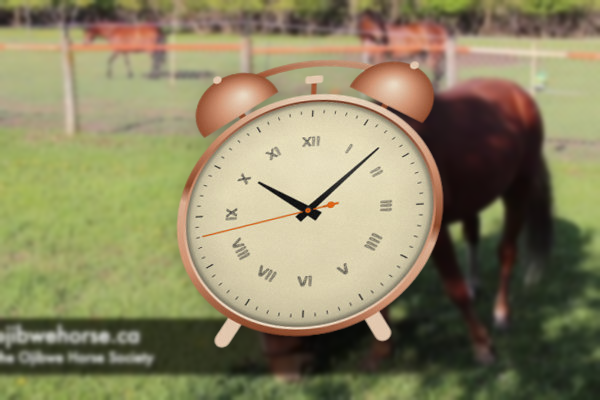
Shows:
10,07,43
